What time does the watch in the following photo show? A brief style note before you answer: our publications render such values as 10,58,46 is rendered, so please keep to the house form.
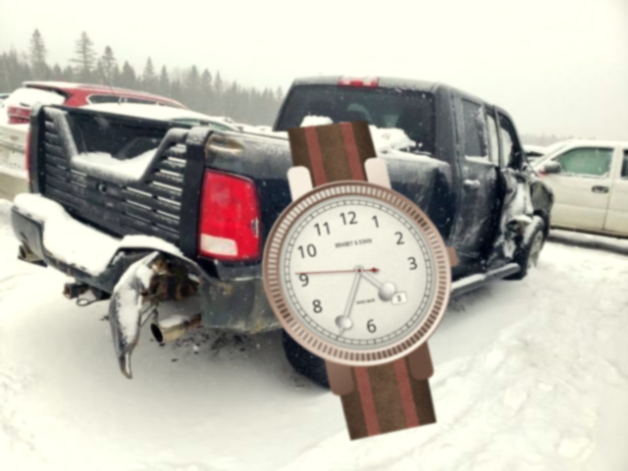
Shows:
4,34,46
